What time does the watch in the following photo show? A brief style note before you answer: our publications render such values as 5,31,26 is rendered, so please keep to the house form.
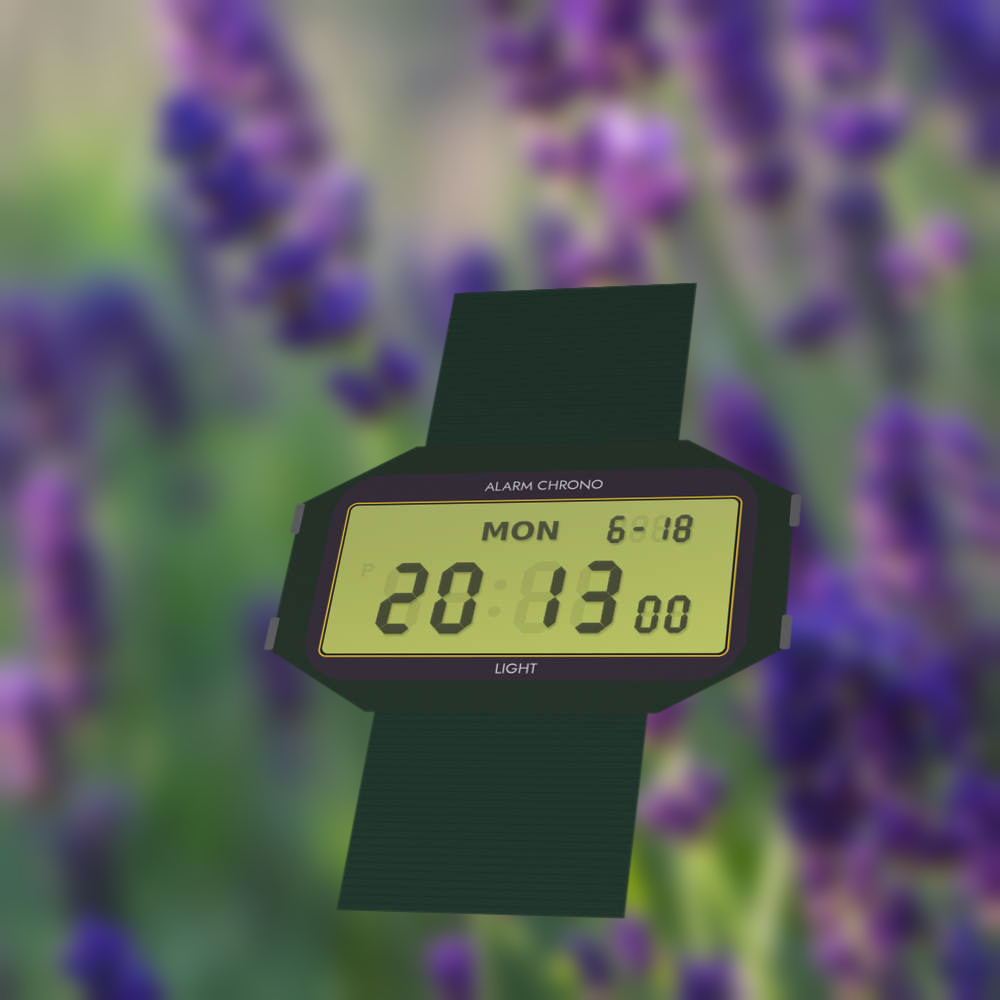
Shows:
20,13,00
